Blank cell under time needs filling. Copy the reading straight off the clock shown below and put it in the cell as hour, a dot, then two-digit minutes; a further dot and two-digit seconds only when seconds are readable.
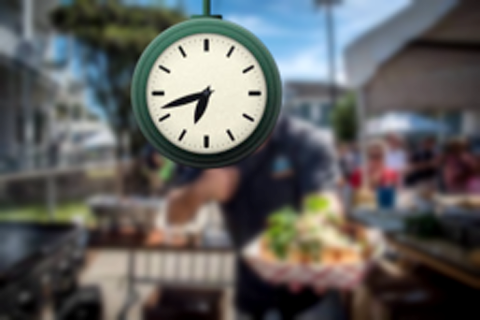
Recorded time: 6.42
